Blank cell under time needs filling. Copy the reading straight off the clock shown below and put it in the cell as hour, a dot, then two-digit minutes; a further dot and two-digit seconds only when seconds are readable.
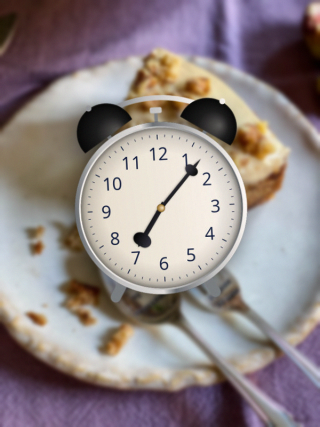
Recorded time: 7.07
